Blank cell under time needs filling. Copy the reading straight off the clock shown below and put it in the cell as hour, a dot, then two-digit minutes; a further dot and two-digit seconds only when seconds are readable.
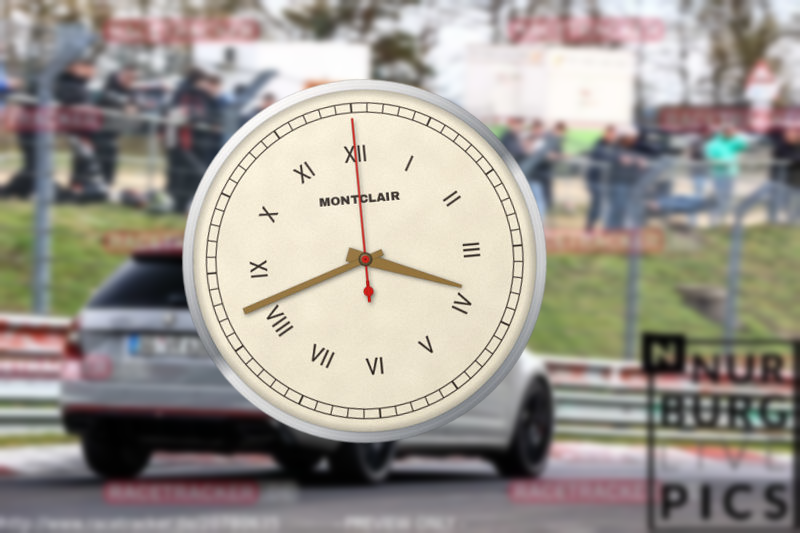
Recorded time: 3.42.00
